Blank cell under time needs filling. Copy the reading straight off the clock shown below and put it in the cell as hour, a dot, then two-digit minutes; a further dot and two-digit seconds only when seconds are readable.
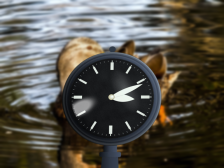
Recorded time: 3.11
